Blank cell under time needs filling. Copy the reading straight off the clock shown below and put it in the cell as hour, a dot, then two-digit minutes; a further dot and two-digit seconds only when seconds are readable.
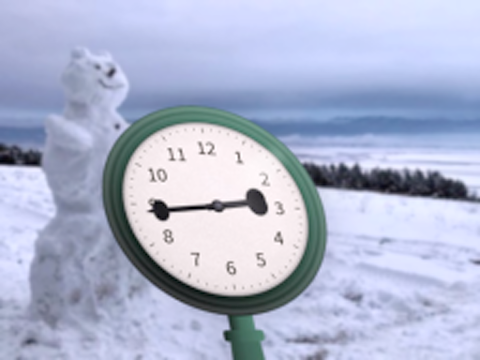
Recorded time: 2.44
